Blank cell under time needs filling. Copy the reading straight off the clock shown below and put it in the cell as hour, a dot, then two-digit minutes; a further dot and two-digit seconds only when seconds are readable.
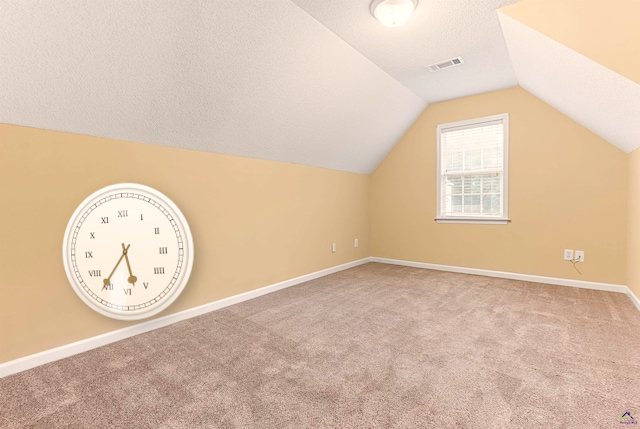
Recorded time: 5.36
